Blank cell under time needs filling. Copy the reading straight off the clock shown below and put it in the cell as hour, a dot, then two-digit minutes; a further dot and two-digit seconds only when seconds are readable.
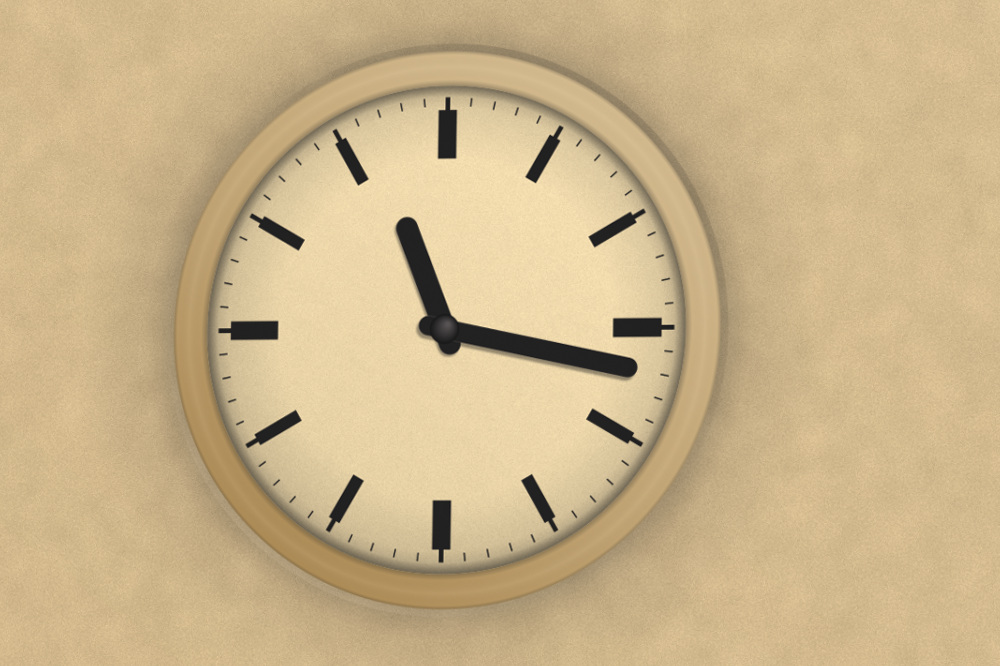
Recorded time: 11.17
